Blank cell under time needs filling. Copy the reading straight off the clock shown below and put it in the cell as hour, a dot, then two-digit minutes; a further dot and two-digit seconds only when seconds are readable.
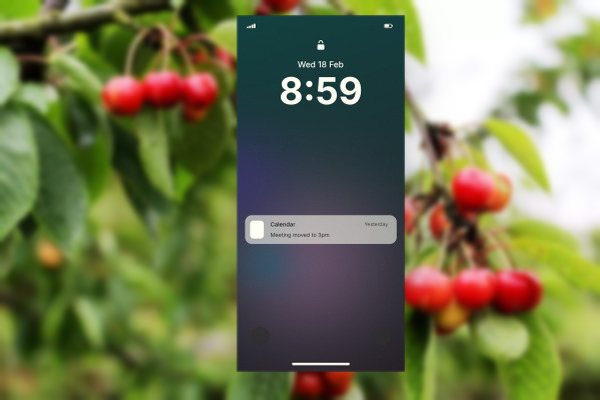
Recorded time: 8.59
